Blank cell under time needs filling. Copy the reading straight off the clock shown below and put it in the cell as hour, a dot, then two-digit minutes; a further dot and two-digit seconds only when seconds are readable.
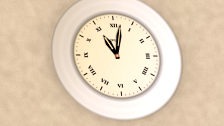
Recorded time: 11.02
